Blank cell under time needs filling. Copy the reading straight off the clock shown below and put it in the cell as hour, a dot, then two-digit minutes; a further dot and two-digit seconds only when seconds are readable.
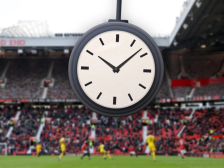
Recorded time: 10.08
